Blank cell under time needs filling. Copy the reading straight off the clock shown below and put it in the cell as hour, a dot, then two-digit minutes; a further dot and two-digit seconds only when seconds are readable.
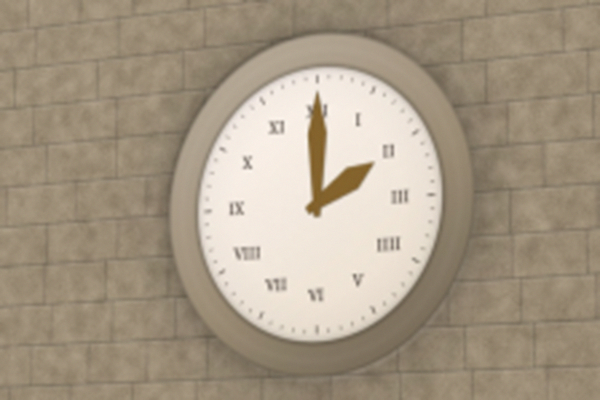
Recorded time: 2.00
